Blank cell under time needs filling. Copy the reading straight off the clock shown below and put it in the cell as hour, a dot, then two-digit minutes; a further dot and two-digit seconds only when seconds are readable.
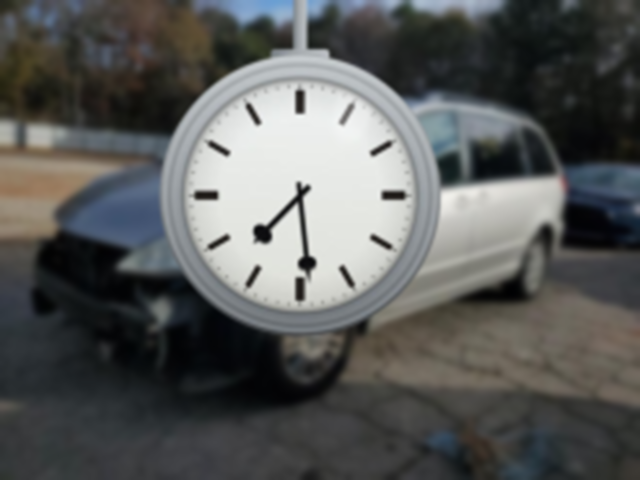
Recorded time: 7.29
